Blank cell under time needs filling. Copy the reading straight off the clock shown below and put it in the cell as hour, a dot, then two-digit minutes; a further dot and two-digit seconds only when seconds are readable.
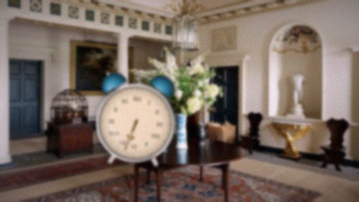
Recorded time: 6.33
